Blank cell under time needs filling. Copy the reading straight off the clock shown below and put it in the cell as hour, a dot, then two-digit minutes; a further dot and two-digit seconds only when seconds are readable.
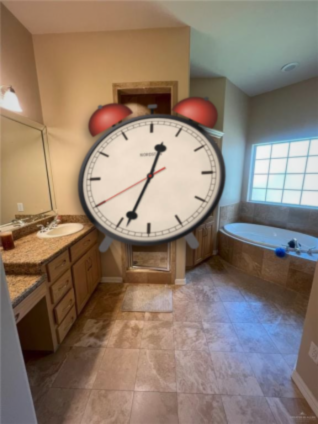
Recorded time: 12.33.40
